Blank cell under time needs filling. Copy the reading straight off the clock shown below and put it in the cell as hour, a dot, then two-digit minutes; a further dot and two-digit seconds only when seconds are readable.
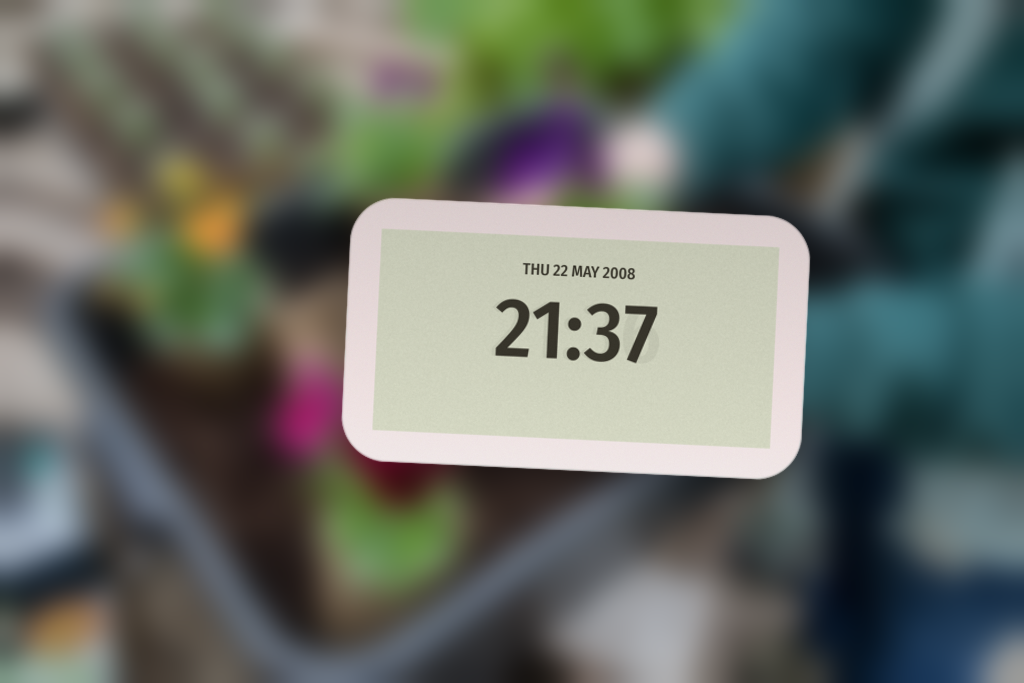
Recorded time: 21.37
